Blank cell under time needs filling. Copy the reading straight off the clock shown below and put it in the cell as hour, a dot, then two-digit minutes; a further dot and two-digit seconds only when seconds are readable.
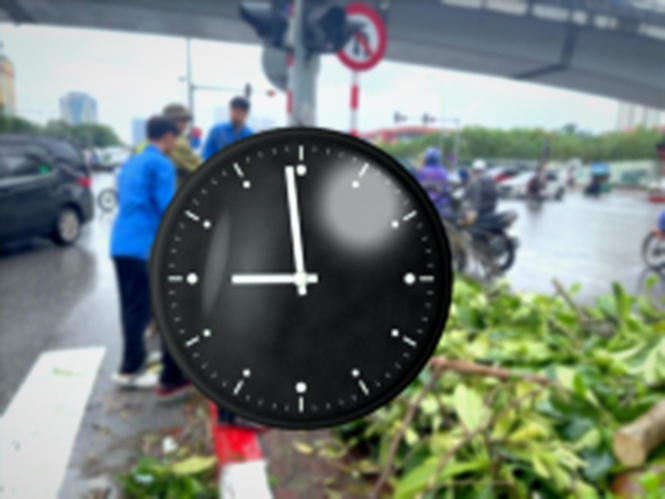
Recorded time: 8.59
